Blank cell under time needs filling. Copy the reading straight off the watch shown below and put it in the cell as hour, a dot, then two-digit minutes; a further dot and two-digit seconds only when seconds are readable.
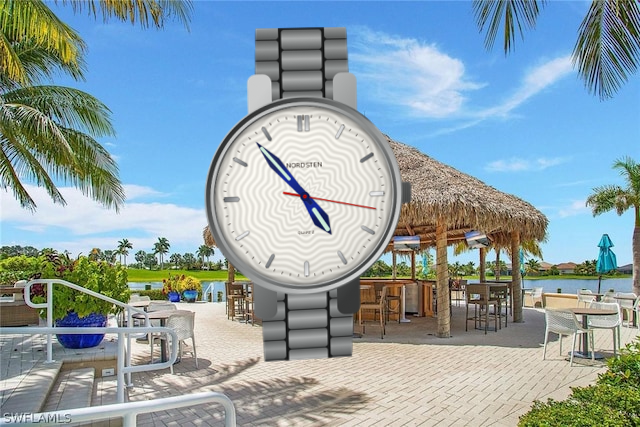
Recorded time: 4.53.17
